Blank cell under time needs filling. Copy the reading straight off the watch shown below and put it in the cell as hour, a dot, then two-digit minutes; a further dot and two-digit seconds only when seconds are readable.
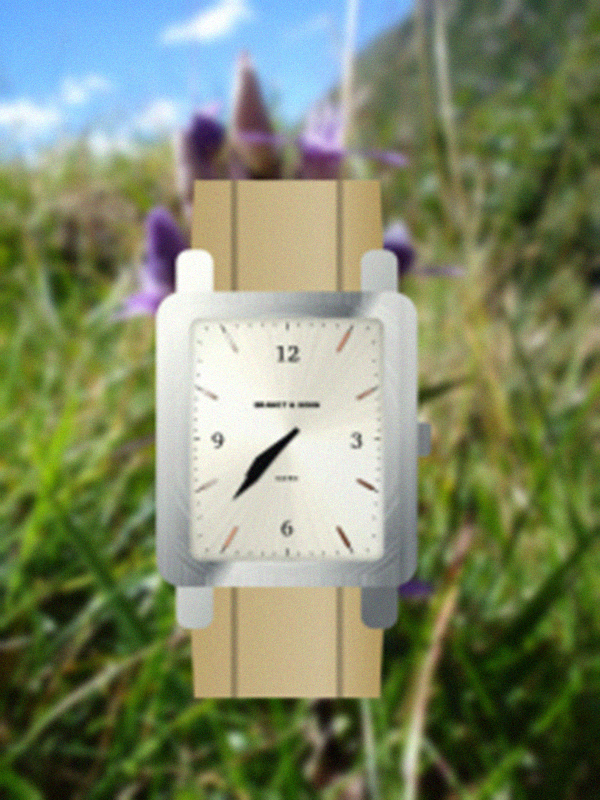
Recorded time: 7.37
